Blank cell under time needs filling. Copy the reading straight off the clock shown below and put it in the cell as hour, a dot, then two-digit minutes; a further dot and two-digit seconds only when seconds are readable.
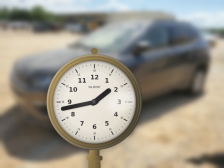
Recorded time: 1.43
